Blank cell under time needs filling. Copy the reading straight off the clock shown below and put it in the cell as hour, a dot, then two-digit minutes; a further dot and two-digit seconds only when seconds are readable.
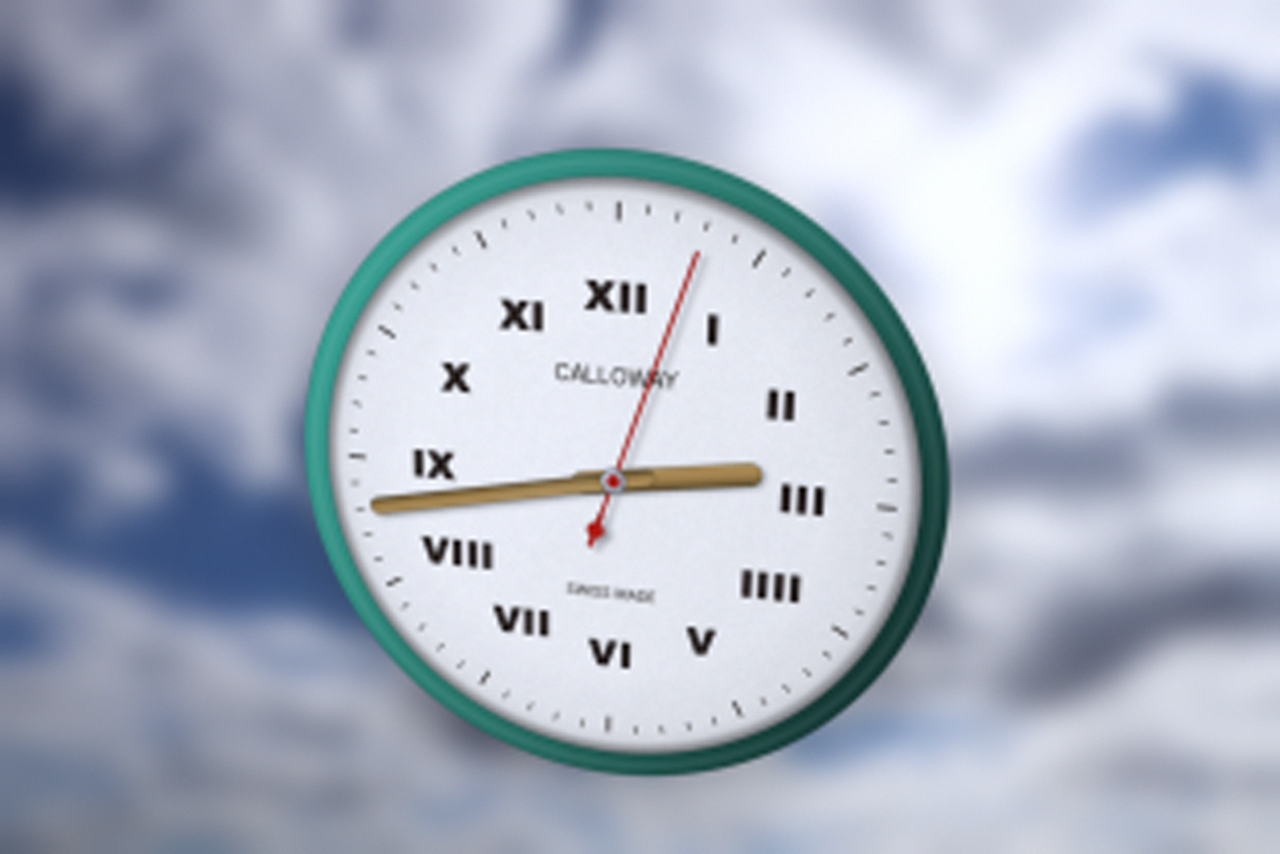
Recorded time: 2.43.03
